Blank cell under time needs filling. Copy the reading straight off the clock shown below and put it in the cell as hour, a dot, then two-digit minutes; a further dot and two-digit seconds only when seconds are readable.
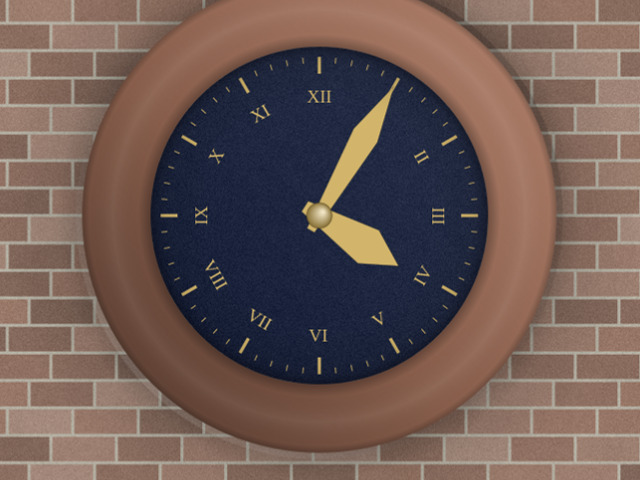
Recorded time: 4.05
